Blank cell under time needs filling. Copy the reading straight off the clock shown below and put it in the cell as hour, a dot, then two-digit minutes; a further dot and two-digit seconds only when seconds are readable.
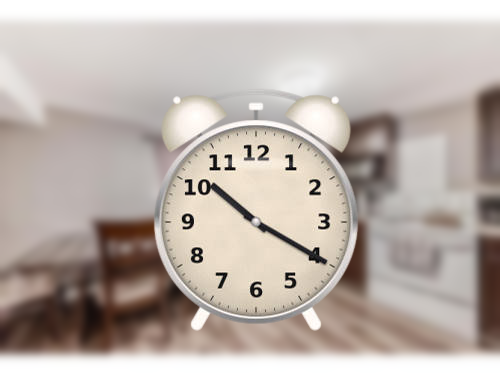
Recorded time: 10.20
